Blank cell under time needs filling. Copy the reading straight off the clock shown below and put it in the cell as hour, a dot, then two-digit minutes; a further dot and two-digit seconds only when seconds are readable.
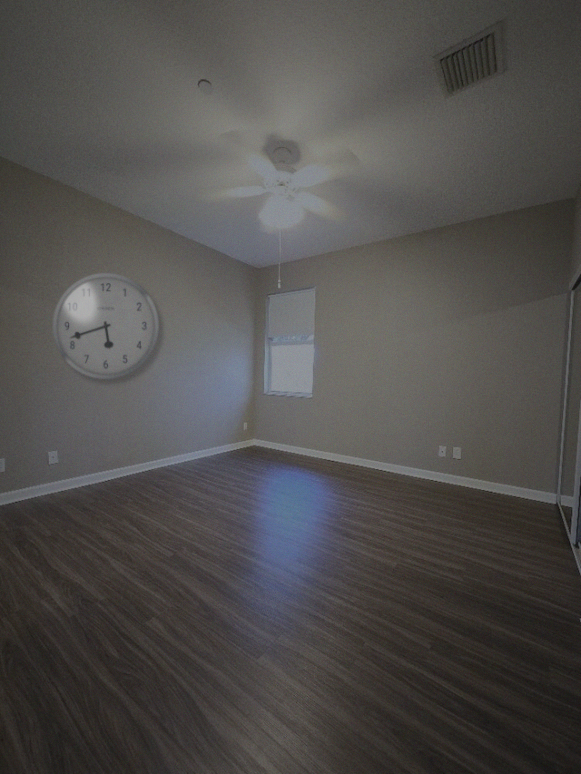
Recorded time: 5.42
